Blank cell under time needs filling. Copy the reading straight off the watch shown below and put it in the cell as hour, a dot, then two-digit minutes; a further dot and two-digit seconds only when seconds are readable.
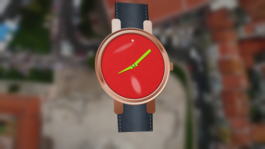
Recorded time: 8.08
